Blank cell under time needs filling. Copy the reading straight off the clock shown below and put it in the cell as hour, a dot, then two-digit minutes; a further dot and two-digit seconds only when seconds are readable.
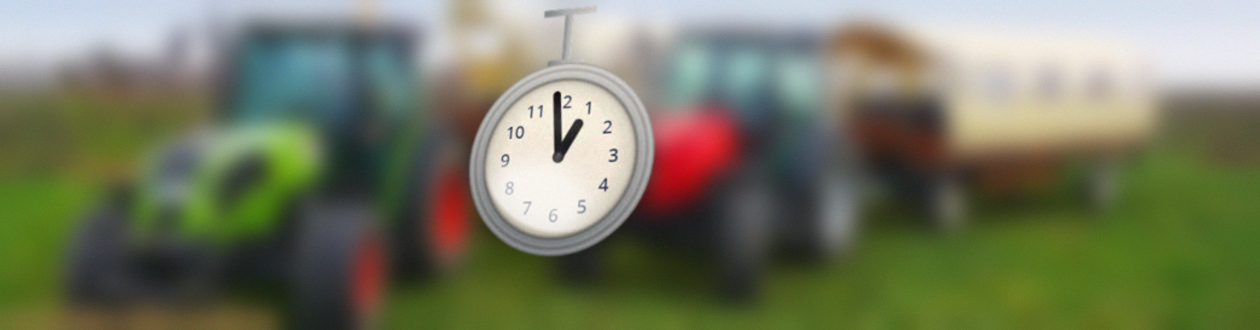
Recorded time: 12.59
